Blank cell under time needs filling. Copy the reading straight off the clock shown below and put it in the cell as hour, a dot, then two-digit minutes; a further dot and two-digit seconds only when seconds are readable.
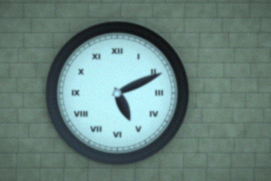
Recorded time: 5.11
